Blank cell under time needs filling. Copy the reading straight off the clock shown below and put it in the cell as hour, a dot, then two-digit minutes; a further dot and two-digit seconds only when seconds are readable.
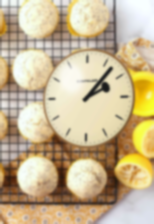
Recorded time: 2.07
